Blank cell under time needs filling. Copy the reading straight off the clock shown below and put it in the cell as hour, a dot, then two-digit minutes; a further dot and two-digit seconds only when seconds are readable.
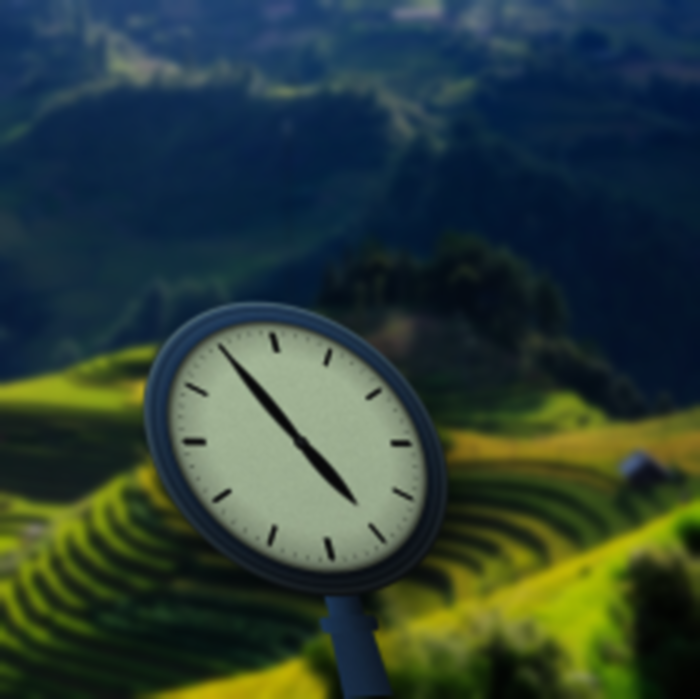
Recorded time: 4.55
